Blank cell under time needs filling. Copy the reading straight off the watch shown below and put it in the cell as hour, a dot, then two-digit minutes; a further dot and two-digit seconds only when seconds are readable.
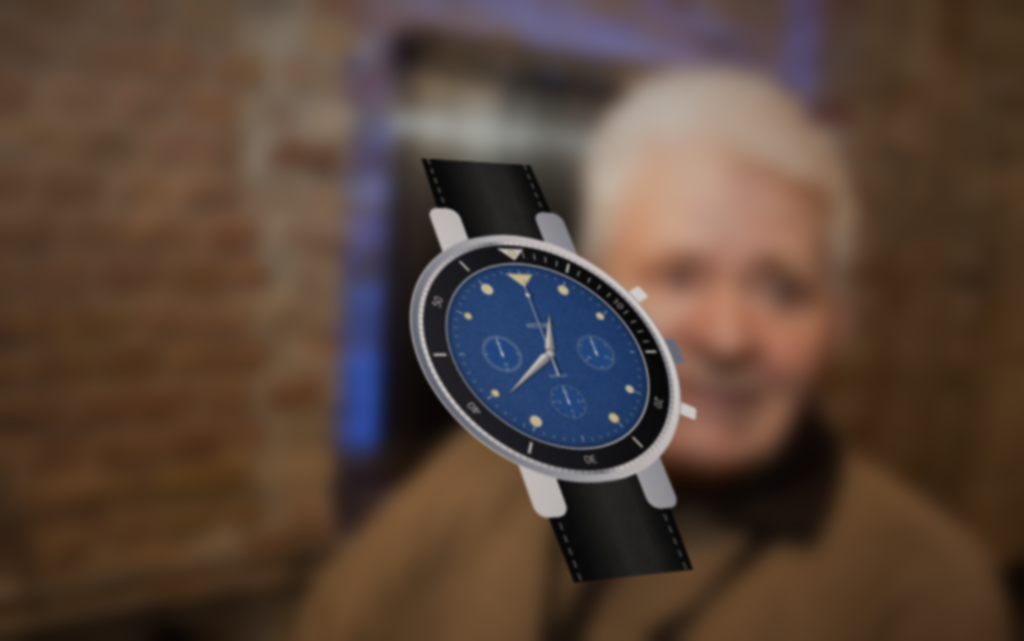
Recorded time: 12.39
